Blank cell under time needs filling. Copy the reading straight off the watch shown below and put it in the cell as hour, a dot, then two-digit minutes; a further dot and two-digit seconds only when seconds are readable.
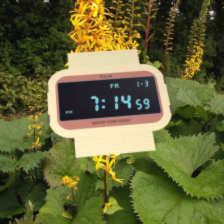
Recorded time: 7.14.59
